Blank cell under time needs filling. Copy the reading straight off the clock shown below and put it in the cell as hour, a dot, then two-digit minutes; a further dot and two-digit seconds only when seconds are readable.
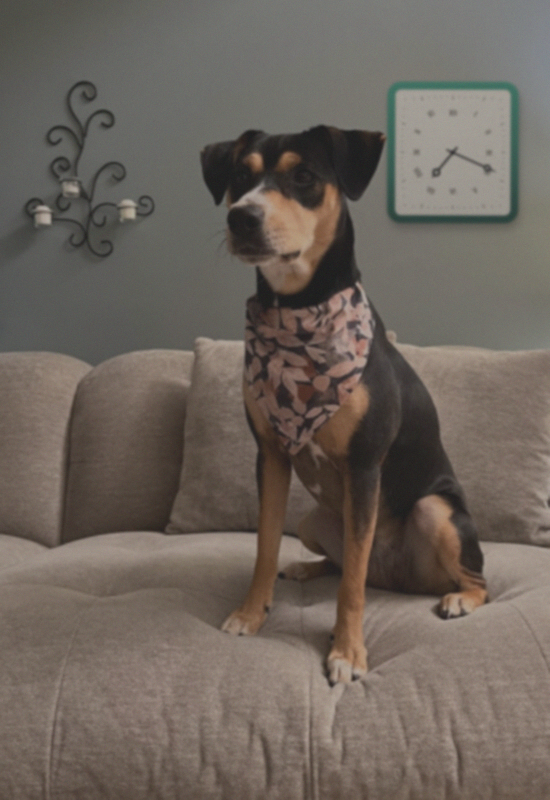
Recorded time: 7.19
